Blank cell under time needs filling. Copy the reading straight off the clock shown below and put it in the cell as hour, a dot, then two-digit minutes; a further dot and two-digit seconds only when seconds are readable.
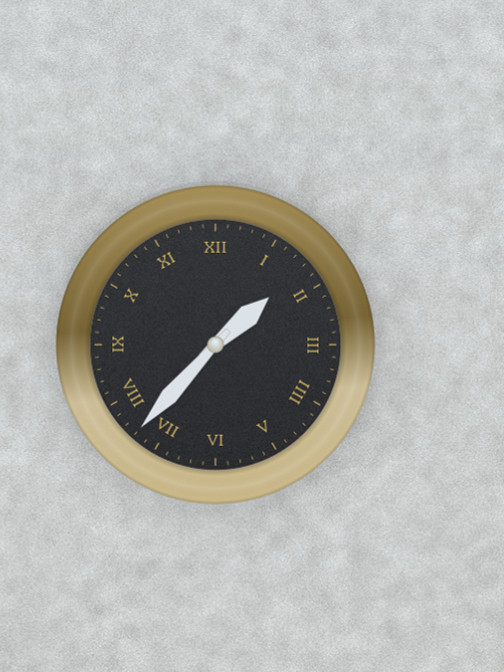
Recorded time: 1.37
